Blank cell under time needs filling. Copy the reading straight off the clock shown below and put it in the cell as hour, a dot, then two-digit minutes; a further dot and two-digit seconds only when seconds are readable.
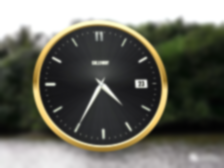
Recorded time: 4.35
